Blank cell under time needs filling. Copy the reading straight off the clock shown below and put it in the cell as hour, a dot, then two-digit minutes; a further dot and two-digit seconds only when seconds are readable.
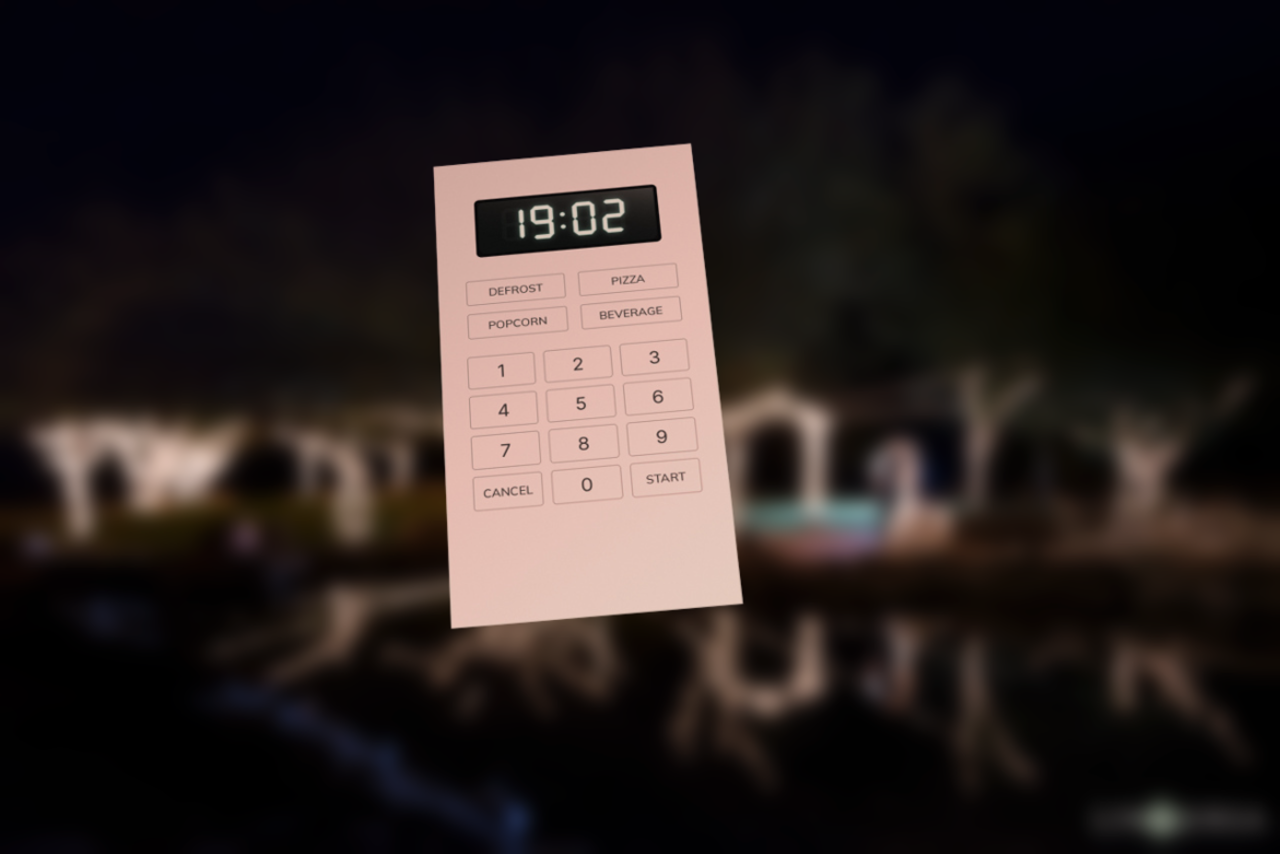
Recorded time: 19.02
